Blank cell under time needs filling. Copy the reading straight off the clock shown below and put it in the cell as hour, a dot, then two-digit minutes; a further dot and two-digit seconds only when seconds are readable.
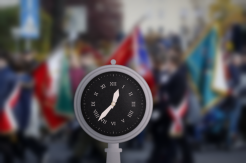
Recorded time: 12.37
